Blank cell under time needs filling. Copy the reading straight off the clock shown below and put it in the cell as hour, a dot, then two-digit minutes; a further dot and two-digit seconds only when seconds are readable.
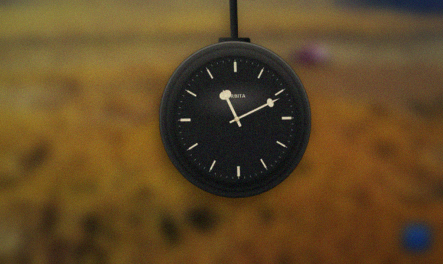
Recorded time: 11.11
